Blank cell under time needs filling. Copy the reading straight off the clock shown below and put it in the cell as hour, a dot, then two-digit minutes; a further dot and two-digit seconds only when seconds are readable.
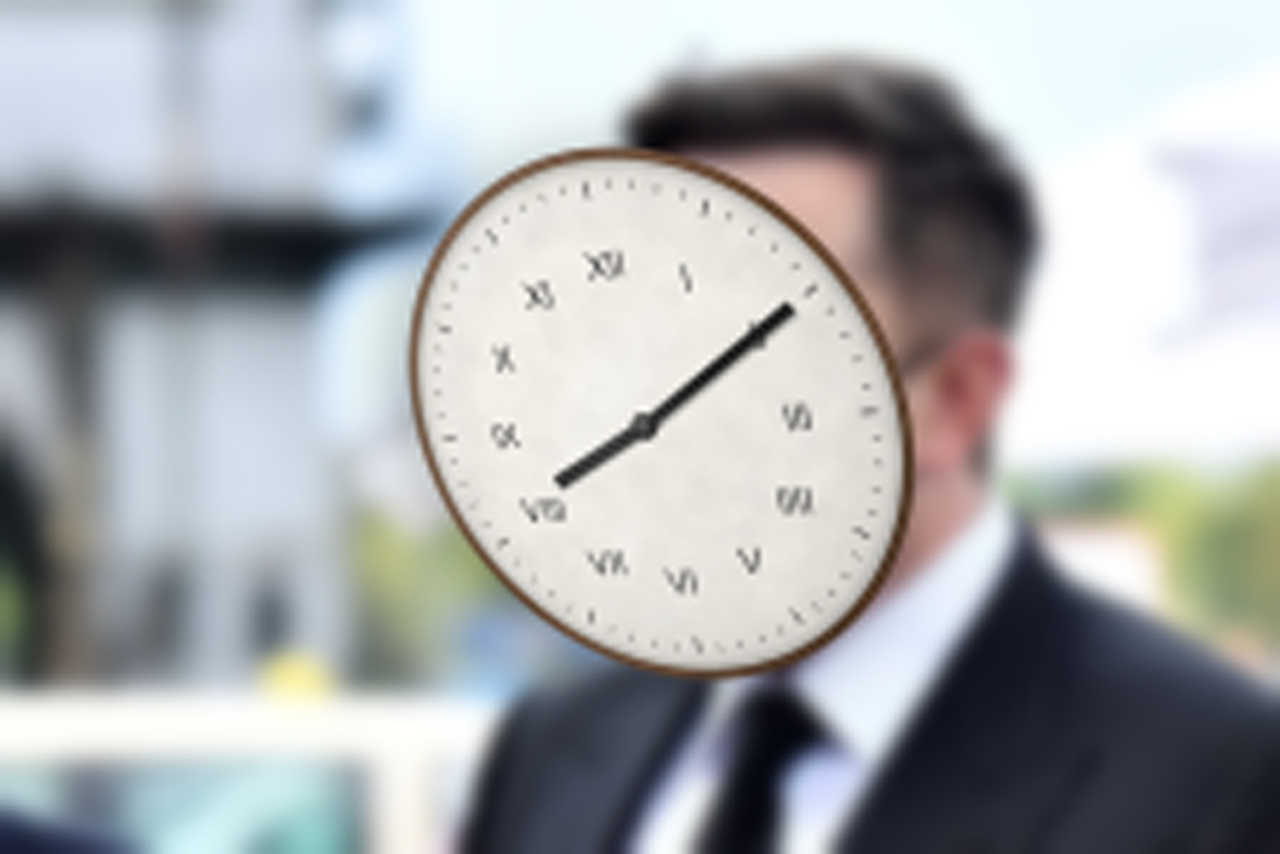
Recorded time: 8.10
